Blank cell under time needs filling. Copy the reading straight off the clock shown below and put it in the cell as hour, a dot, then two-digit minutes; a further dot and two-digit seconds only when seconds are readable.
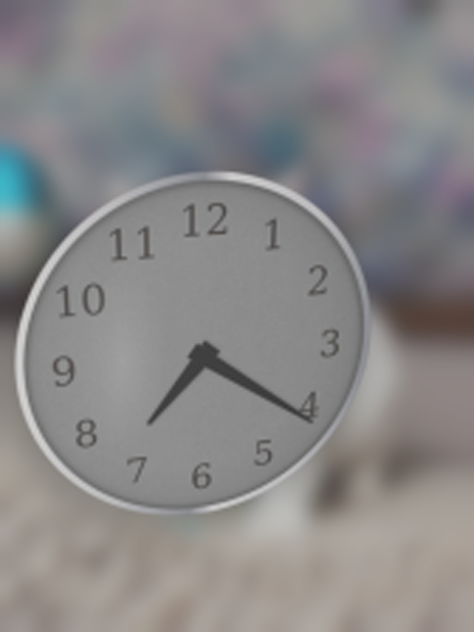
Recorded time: 7.21
